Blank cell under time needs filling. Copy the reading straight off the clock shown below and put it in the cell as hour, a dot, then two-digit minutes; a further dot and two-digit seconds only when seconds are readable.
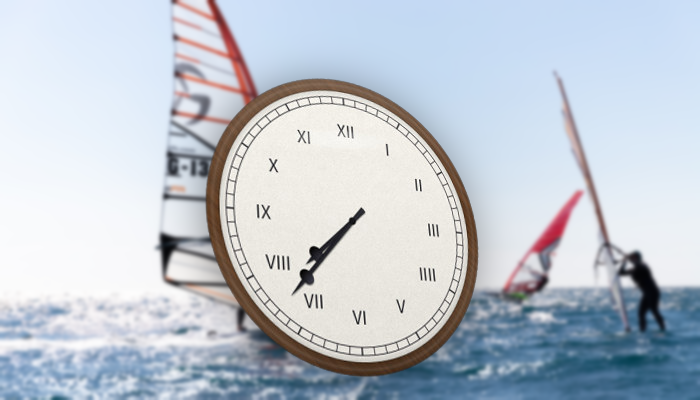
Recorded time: 7.37
